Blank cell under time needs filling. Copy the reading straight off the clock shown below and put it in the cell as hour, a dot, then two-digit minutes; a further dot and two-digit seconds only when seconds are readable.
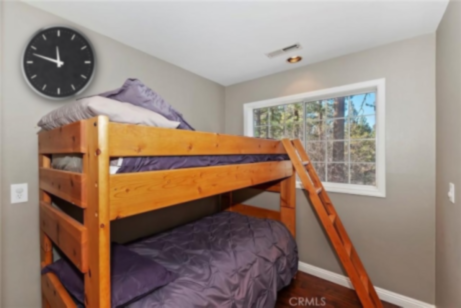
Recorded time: 11.48
